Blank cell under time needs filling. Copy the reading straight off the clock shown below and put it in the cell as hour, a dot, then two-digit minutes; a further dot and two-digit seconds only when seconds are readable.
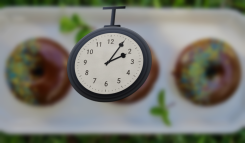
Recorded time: 2.05
